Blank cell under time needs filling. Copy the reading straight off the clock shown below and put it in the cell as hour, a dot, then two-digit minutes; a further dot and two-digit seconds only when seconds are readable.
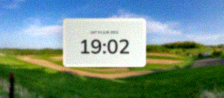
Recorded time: 19.02
